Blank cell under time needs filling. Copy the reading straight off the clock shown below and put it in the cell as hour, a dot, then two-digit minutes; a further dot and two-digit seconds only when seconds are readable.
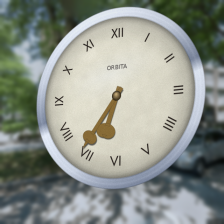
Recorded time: 6.36
